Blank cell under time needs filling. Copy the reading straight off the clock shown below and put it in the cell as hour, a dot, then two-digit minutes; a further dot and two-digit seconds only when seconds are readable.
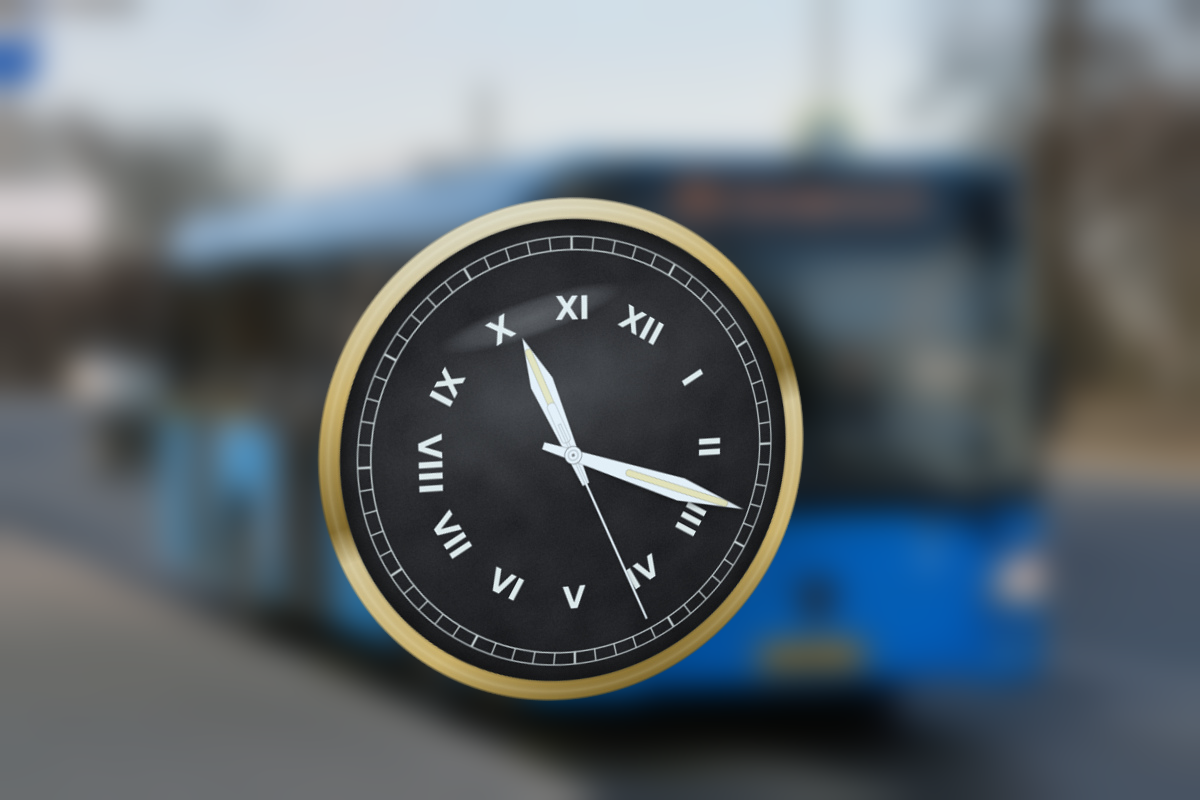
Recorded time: 10.13.21
